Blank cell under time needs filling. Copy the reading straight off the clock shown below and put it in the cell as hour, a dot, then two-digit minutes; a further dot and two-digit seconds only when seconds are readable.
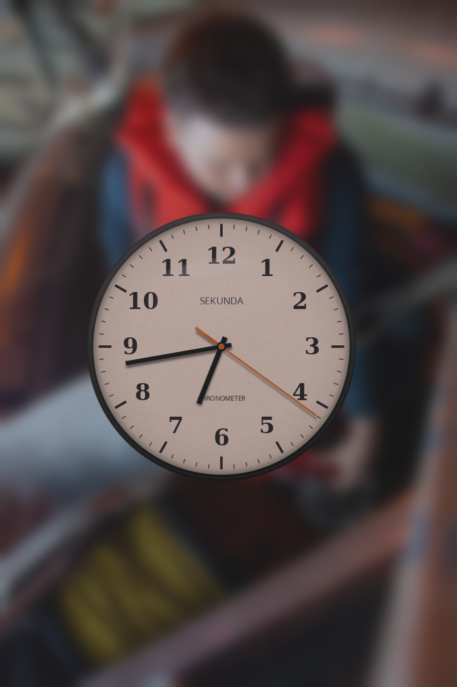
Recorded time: 6.43.21
